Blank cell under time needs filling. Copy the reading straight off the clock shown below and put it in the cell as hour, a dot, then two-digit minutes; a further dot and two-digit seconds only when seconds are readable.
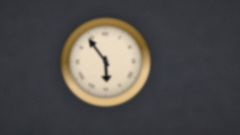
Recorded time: 5.54
